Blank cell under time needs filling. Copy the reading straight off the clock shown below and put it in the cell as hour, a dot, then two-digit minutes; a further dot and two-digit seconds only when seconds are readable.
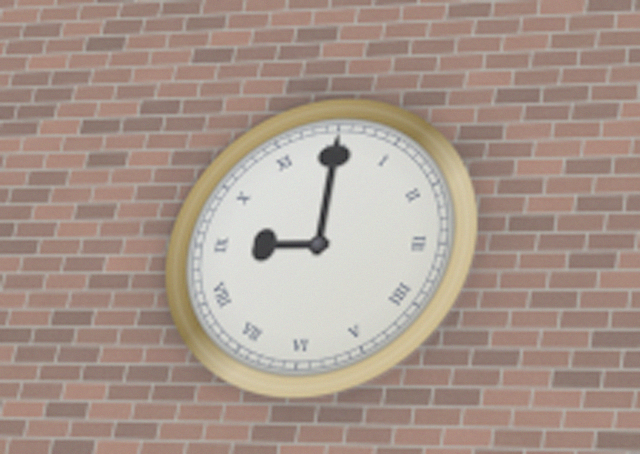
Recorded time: 9.00
